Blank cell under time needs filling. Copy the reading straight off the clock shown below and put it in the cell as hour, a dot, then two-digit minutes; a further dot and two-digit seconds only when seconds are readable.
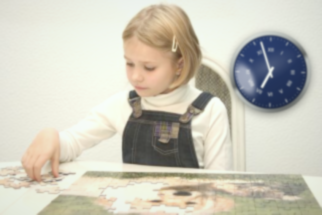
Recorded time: 6.57
